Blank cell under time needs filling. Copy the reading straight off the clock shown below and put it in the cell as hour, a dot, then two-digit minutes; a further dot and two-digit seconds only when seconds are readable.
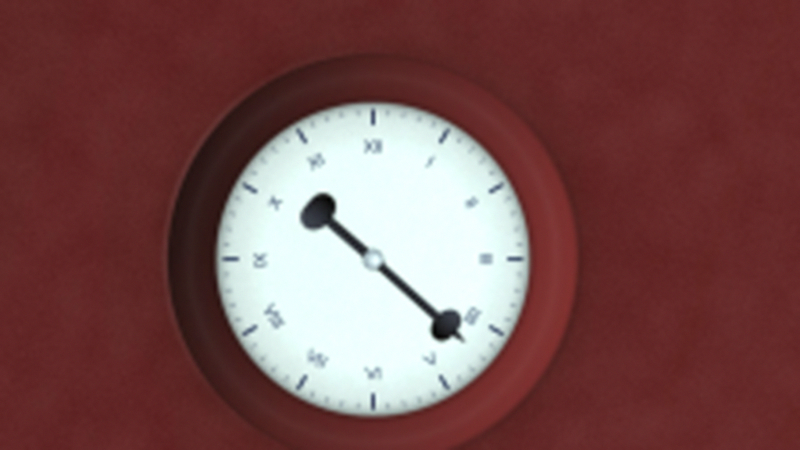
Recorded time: 10.22
